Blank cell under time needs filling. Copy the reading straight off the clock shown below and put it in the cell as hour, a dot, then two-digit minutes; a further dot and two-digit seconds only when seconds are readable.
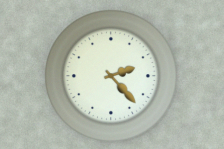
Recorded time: 2.23
